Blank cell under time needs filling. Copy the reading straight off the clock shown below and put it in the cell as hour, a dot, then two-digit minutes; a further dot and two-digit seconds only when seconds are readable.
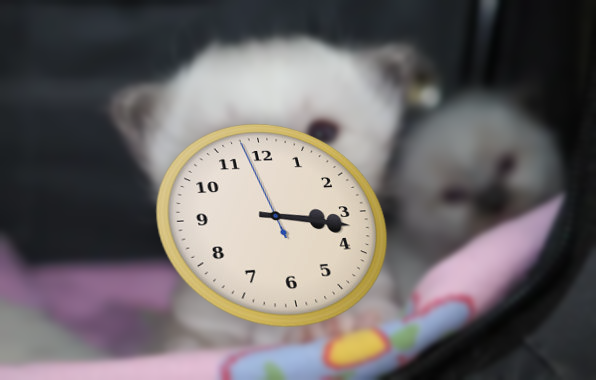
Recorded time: 3.16.58
